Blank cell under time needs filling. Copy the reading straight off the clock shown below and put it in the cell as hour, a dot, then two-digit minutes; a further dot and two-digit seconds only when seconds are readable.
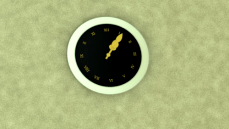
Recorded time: 1.06
